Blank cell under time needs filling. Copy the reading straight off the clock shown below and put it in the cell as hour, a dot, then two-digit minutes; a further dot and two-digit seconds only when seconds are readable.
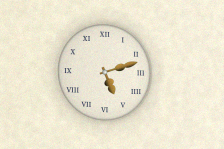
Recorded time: 5.12
